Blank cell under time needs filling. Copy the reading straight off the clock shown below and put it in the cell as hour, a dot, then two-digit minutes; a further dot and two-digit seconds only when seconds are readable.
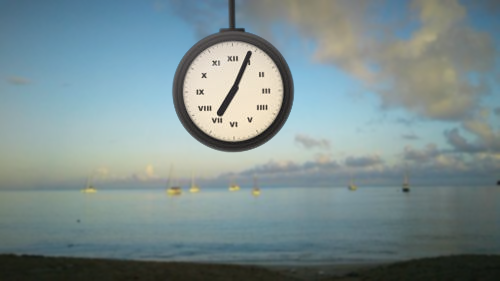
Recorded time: 7.04
